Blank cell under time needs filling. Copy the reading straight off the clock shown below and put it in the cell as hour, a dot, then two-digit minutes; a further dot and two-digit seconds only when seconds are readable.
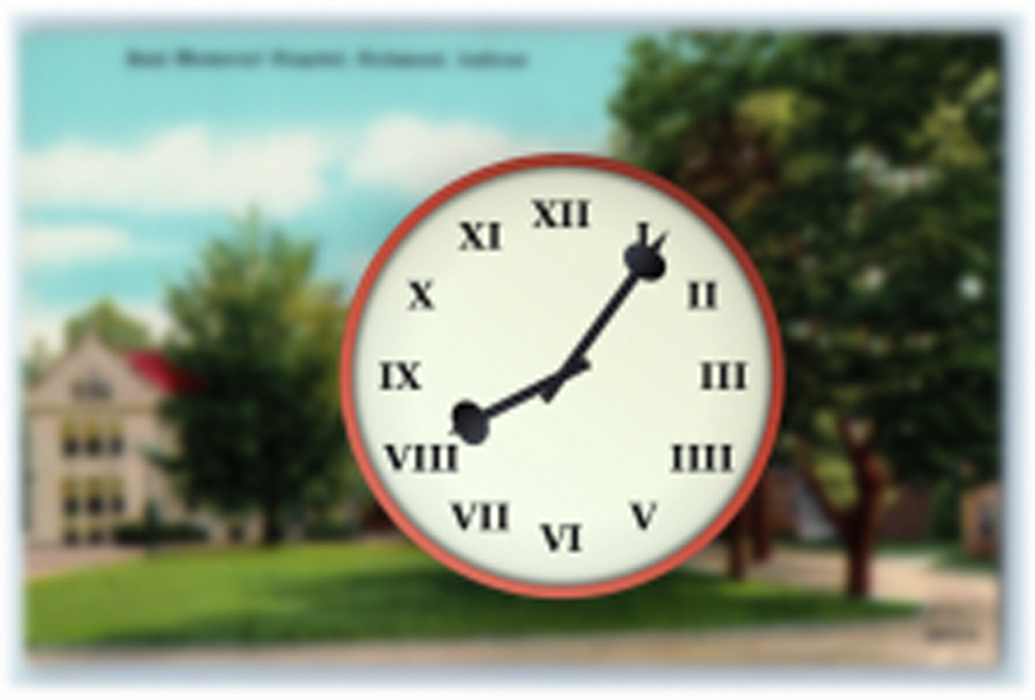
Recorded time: 8.06
